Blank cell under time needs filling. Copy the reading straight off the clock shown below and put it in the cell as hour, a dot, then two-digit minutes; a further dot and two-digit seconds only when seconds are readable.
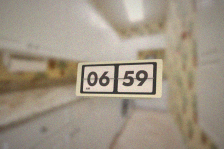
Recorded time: 6.59
